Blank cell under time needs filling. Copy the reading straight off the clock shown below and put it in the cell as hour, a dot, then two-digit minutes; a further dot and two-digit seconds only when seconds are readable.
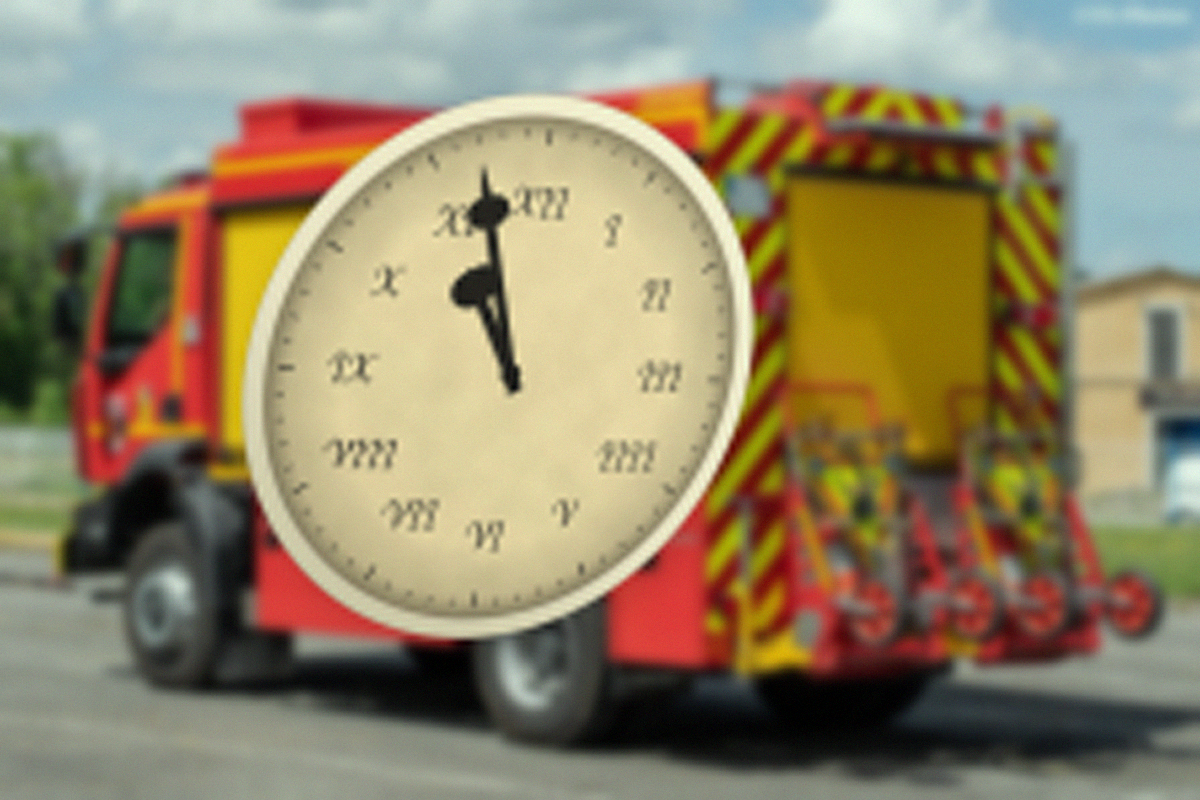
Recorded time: 10.57
